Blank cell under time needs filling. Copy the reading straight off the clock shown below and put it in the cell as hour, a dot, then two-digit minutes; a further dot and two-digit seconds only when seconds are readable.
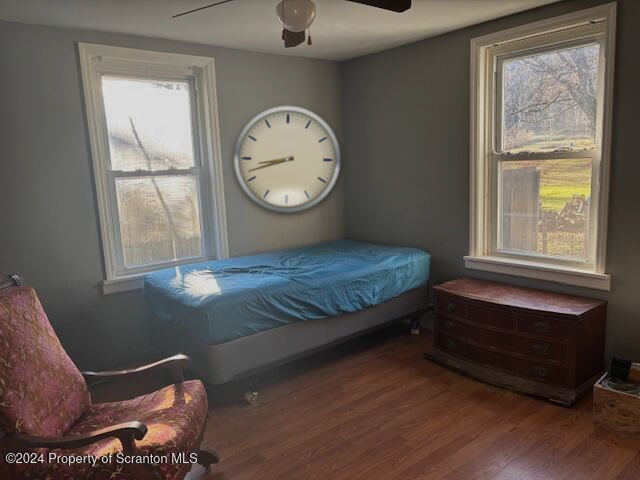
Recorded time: 8.42
